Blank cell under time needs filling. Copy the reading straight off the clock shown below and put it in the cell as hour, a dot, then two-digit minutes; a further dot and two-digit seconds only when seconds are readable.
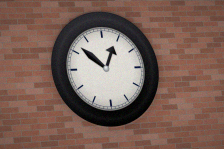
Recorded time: 12.52
